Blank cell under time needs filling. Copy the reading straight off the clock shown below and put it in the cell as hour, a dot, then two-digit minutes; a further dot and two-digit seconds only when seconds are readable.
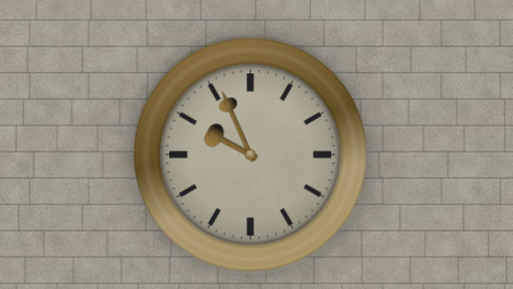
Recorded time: 9.56
